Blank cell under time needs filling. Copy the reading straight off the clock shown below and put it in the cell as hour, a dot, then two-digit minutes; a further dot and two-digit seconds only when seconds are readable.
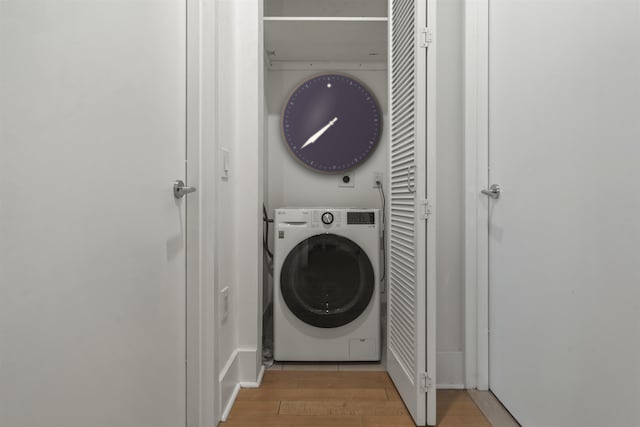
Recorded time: 7.39
